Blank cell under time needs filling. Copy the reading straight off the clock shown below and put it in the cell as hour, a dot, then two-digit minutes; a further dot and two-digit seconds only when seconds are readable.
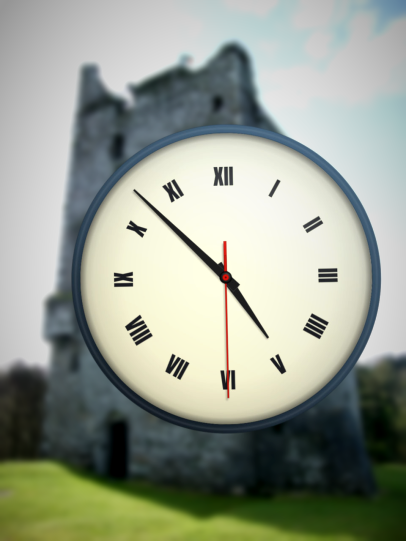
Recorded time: 4.52.30
